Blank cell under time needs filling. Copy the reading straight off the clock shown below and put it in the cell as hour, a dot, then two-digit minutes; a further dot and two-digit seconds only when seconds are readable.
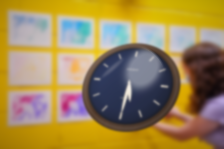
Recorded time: 5.30
